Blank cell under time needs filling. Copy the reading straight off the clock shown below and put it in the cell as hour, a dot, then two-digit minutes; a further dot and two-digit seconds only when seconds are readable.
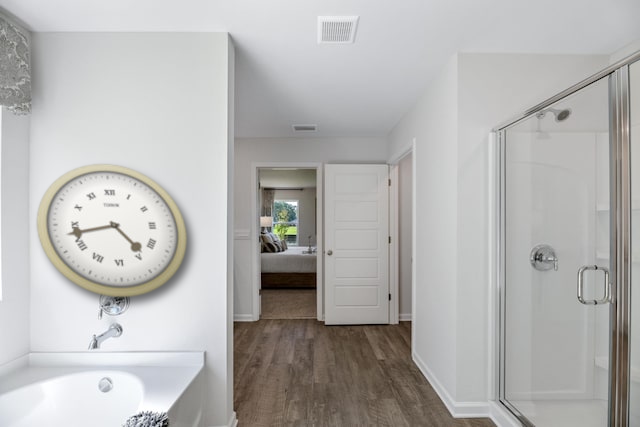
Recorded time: 4.43
